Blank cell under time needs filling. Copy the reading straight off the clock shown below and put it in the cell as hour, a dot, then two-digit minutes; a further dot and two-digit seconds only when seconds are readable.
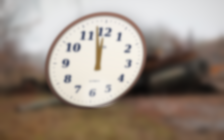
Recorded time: 11.58
